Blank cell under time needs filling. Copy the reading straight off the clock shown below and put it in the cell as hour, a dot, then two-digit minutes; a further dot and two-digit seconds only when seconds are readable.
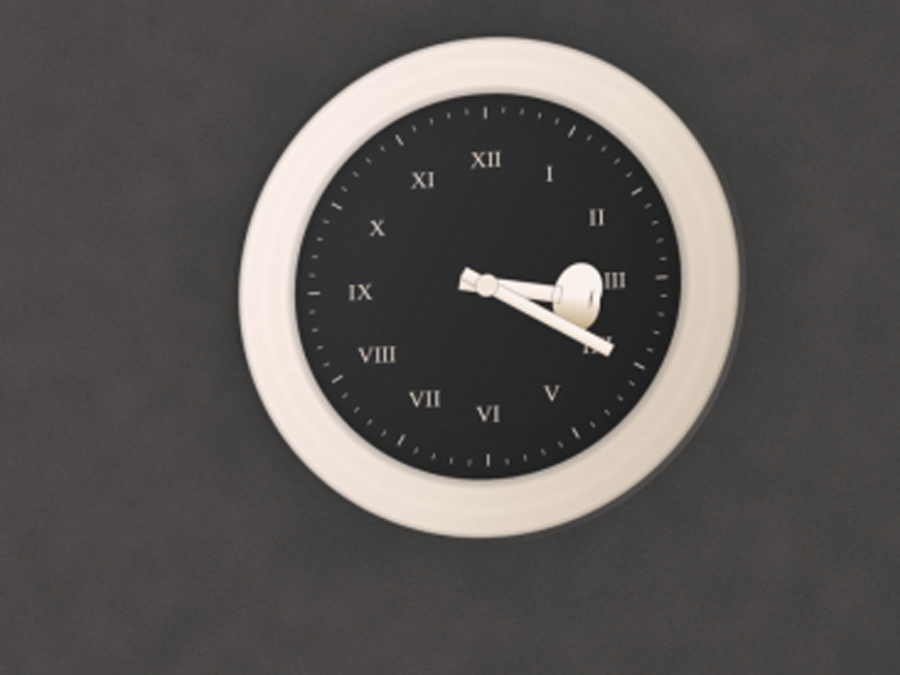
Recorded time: 3.20
